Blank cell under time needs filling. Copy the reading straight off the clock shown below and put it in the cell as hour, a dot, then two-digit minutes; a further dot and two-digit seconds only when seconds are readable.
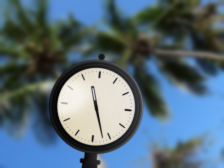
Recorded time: 11.27
